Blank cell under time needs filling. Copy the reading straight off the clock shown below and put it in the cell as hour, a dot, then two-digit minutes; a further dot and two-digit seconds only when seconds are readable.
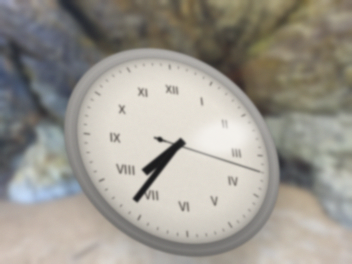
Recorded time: 7.36.17
